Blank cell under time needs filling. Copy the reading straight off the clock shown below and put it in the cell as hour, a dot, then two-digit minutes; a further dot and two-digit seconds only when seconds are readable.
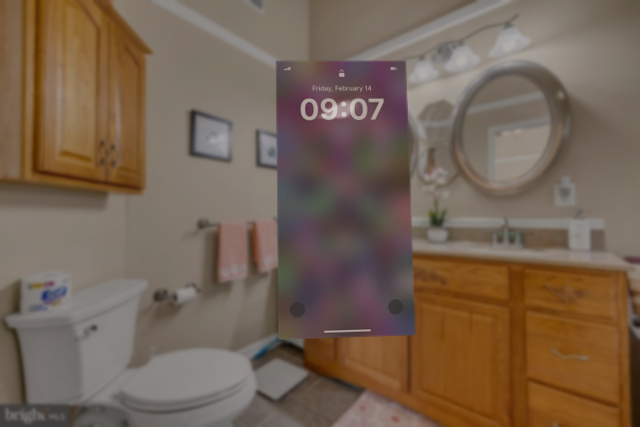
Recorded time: 9.07
